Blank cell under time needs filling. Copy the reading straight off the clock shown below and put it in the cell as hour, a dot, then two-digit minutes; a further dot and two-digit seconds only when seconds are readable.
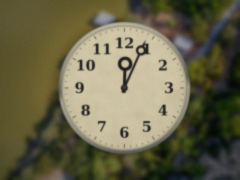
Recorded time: 12.04
